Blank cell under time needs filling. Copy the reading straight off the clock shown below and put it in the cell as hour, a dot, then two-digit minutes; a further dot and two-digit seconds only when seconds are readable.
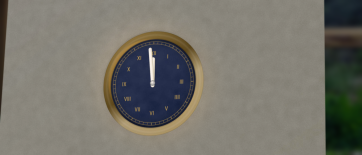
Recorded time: 11.59
